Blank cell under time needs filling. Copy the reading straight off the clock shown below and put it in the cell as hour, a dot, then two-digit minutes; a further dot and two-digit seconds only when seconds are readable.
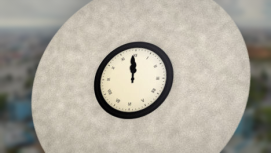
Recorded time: 11.59
